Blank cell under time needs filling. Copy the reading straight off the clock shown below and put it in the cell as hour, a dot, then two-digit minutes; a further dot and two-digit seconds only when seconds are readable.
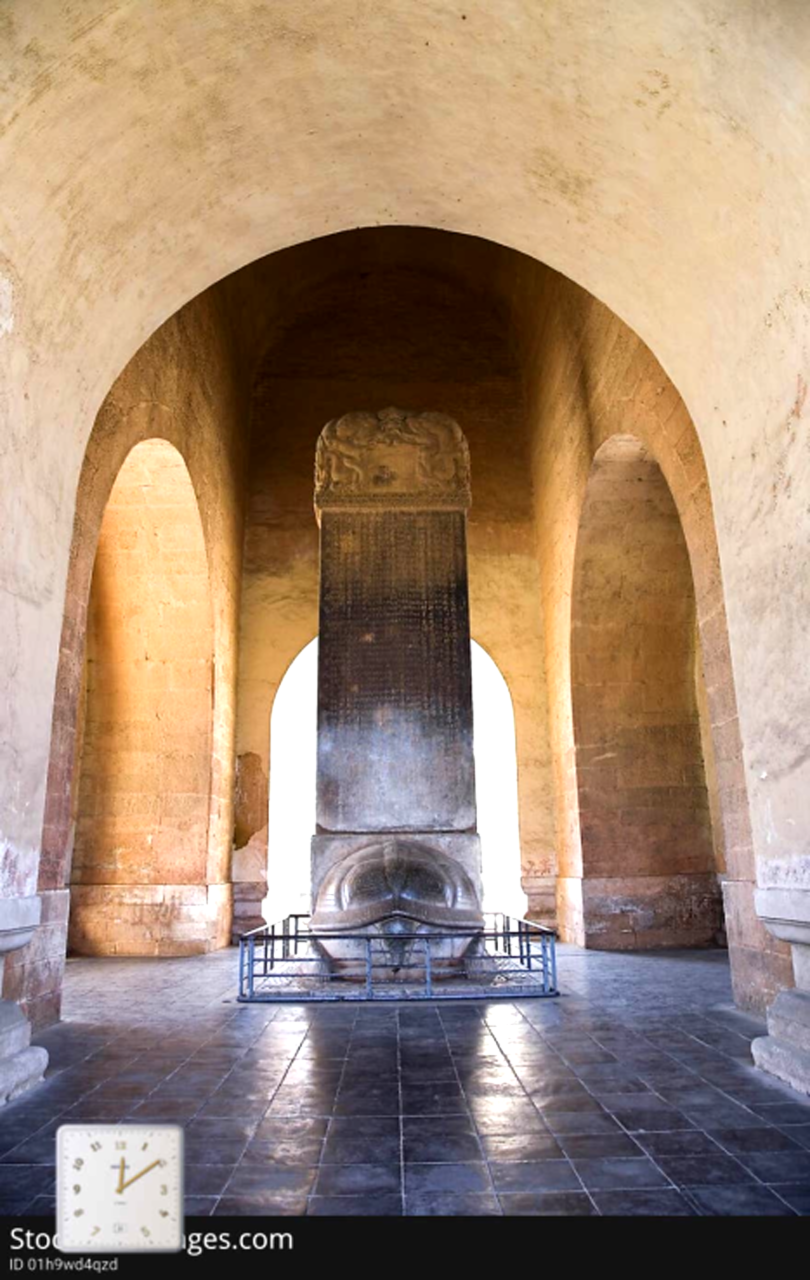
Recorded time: 12.09
